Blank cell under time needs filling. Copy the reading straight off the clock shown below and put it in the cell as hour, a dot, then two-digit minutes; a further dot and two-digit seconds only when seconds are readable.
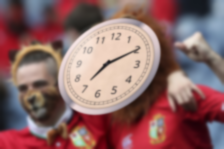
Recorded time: 7.10
